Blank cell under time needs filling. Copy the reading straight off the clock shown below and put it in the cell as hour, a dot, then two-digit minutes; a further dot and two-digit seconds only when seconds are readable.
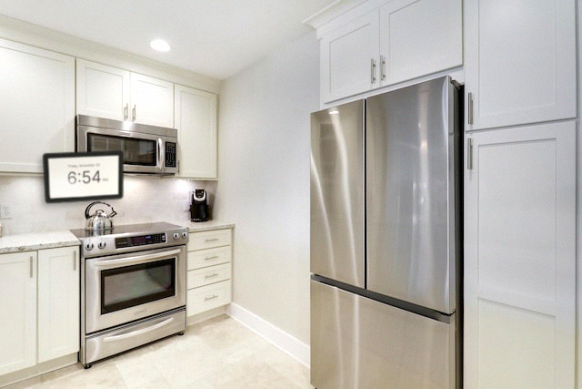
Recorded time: 6.54
